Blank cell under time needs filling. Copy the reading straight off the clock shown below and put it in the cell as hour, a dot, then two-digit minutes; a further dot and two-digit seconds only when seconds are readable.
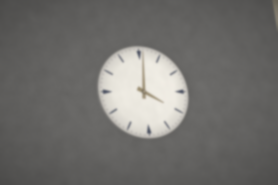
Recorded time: 4.01
